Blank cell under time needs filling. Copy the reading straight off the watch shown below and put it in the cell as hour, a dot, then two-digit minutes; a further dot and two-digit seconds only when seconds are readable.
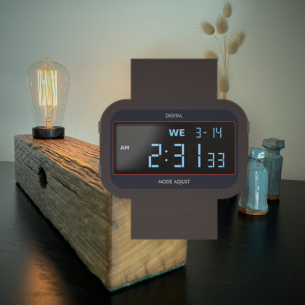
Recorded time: 2.31.33
